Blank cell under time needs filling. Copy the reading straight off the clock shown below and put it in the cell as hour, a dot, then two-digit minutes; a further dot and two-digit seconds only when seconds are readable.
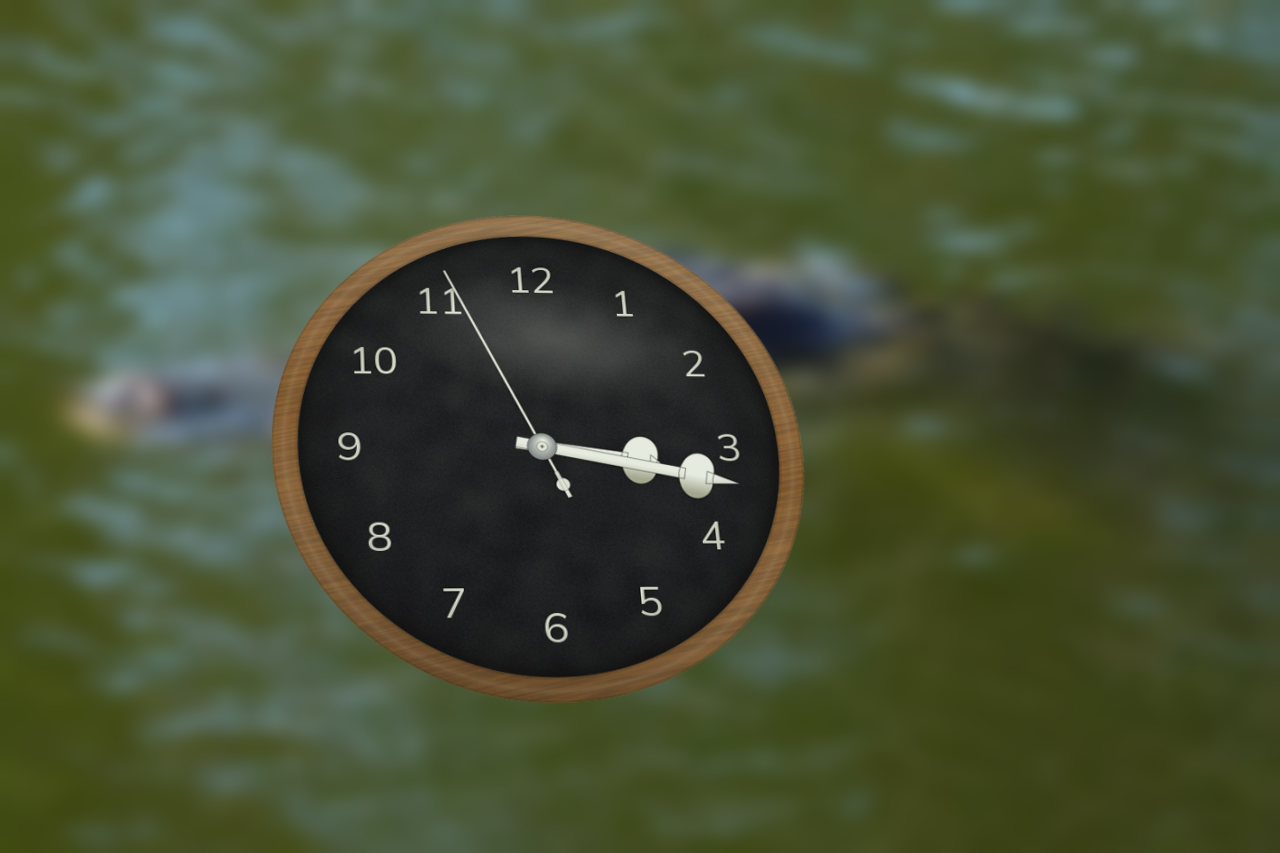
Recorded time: 3.16.56
